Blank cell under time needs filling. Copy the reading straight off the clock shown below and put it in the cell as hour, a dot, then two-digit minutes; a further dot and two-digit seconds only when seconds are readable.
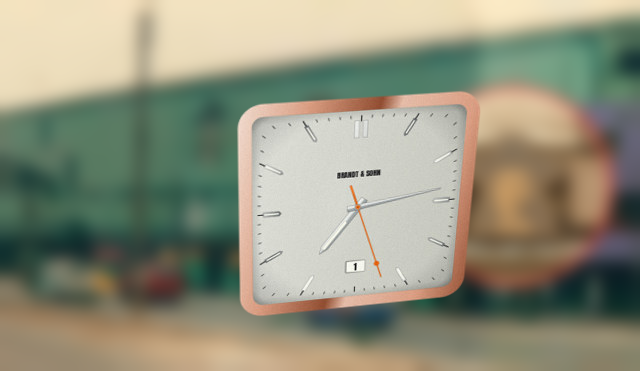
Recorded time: 7.13.27
